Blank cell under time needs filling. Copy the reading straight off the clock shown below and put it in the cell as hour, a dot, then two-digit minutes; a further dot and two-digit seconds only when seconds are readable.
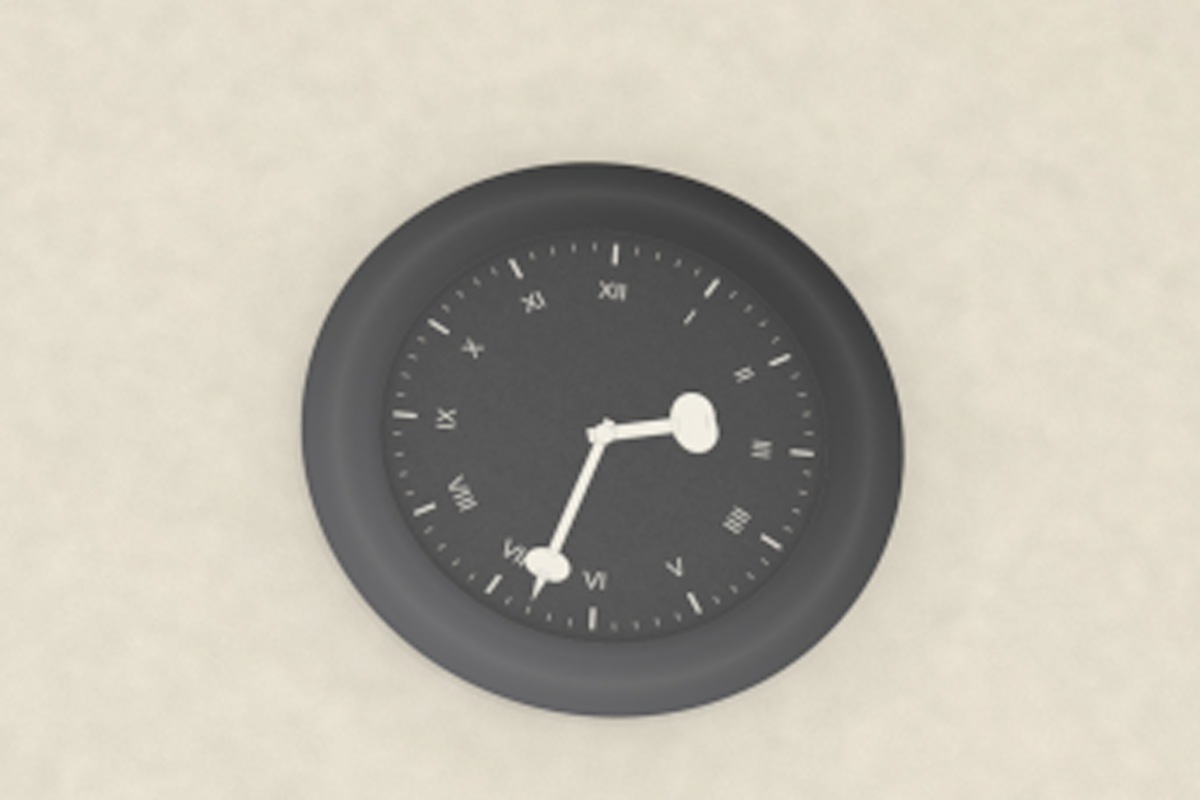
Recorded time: 2.33
